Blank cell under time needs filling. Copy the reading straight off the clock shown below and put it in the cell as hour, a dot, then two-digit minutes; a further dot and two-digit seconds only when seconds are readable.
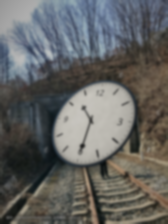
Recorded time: 10.30
